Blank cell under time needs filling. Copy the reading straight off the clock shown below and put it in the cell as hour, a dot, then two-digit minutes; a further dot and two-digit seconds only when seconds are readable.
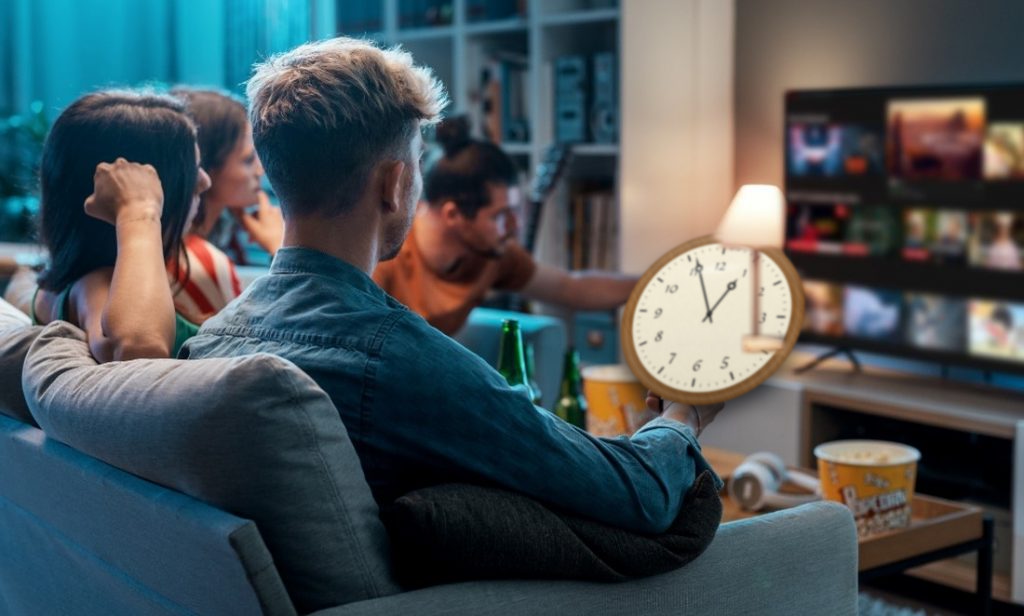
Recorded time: 12.56
